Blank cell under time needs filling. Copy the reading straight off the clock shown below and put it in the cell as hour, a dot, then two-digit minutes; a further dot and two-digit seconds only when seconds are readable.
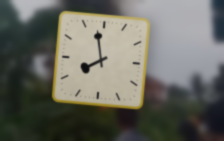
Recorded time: 7.58
